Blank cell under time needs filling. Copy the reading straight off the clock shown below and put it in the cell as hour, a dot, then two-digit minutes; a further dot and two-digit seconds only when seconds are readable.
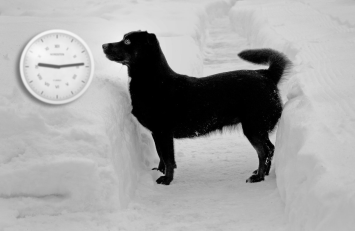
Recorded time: 9.14
